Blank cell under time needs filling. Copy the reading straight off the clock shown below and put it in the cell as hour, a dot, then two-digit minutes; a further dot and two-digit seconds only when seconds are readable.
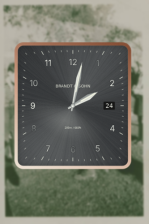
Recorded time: 2.02
